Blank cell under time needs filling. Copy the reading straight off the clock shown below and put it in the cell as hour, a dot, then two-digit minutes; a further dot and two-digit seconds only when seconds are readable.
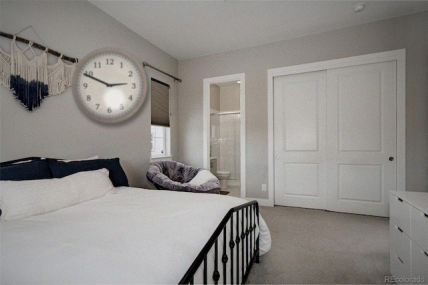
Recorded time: 2.49
